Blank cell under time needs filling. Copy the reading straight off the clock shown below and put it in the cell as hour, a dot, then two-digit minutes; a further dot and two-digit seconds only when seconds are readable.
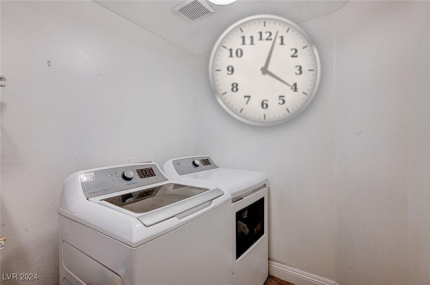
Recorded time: 4.03
